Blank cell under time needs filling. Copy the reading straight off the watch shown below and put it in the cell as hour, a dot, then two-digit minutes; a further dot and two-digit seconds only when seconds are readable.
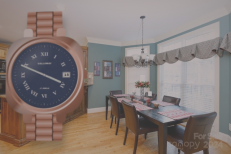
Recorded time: 3.49
